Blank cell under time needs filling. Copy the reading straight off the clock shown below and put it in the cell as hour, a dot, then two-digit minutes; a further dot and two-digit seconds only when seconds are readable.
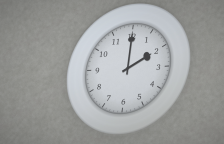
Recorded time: 2.00
